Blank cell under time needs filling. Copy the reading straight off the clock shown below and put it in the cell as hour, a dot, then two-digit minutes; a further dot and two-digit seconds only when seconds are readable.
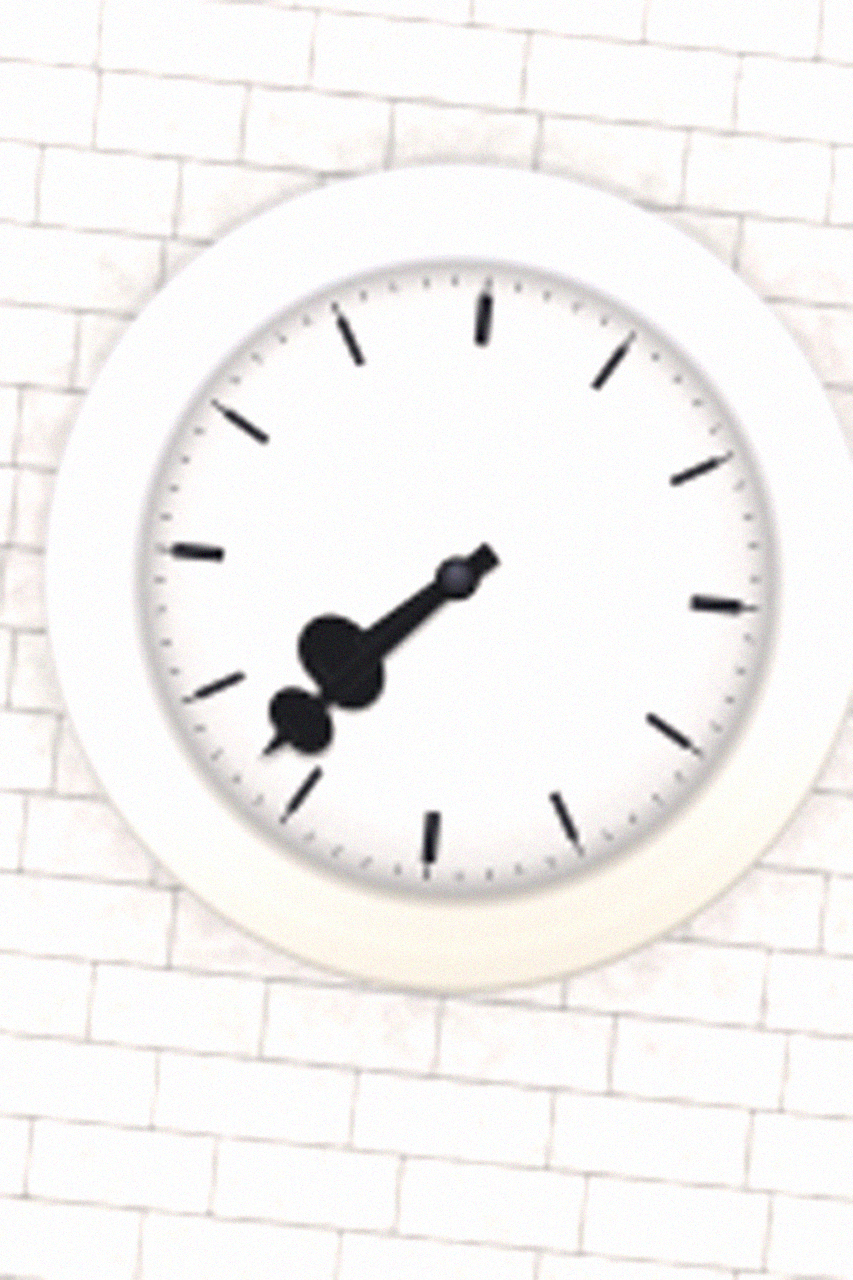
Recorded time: 7.37
